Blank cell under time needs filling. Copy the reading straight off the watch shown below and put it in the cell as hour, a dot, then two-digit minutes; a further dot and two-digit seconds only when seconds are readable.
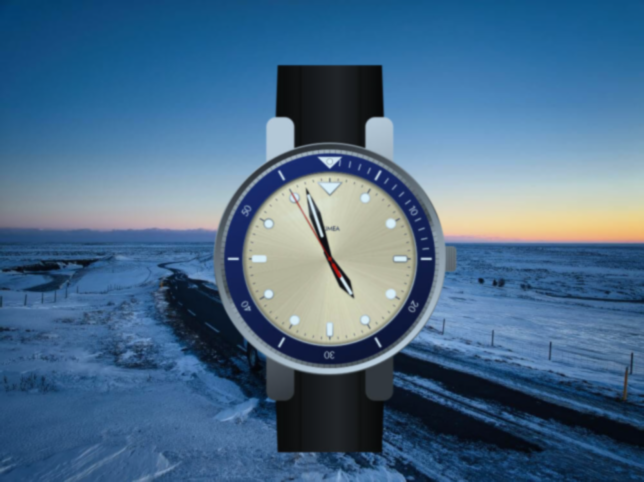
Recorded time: 4.56.55
